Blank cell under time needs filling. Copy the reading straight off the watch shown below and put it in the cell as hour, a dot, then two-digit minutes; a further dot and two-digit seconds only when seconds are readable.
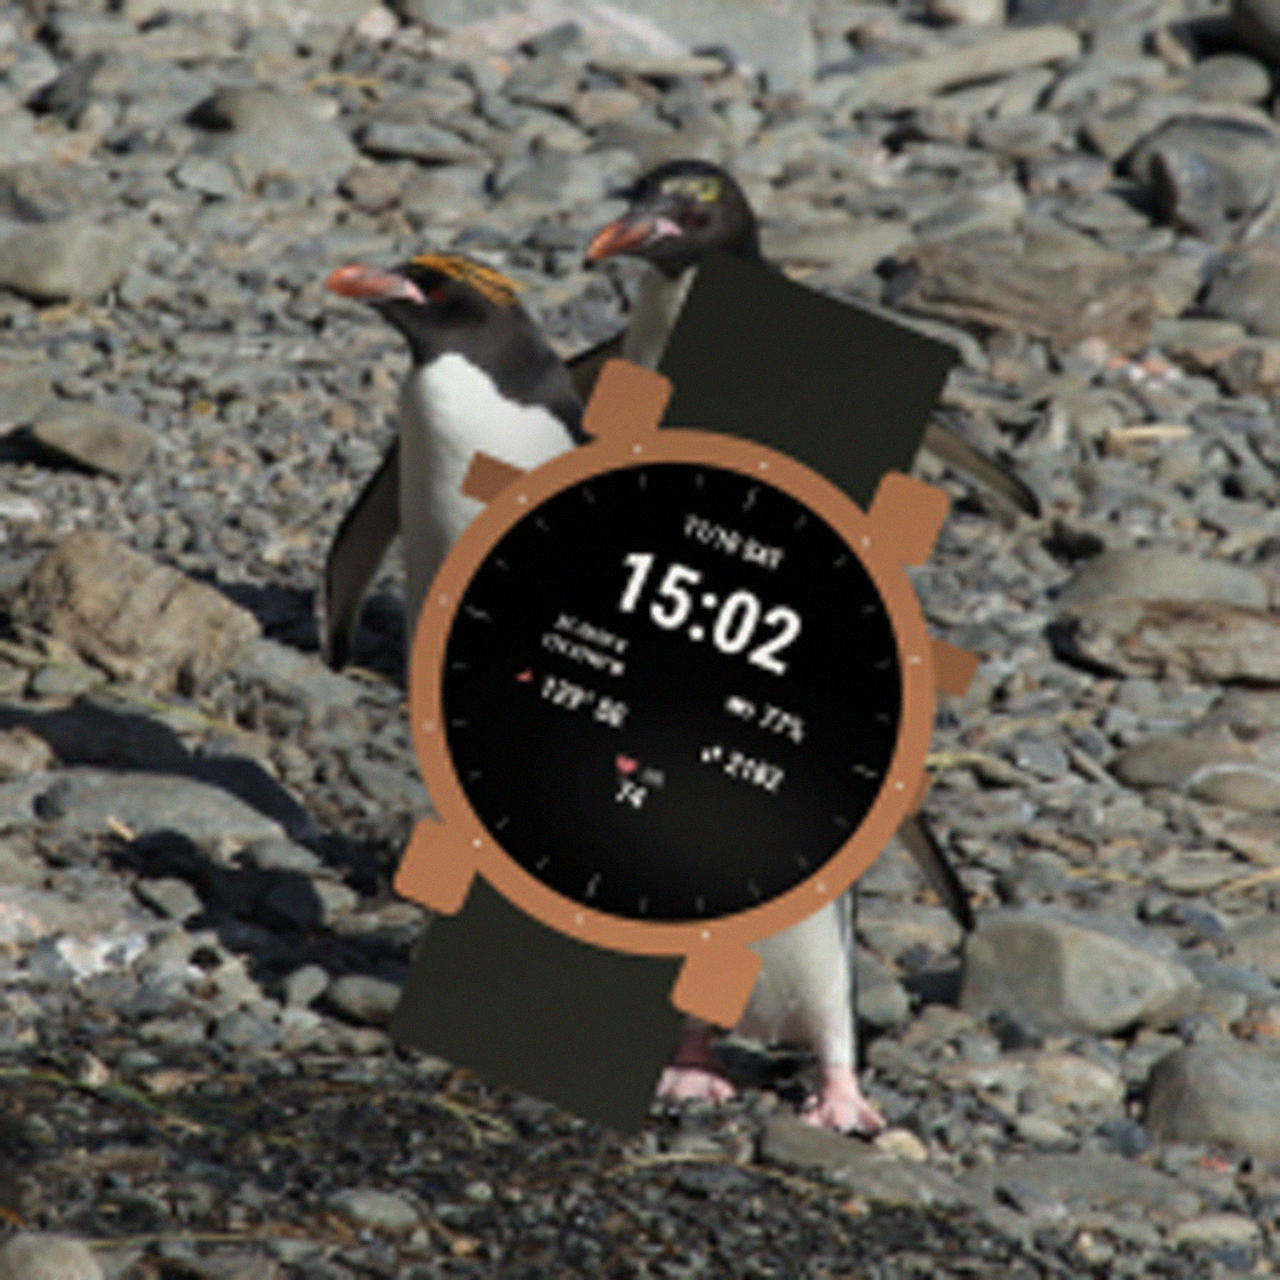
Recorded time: 15.02
